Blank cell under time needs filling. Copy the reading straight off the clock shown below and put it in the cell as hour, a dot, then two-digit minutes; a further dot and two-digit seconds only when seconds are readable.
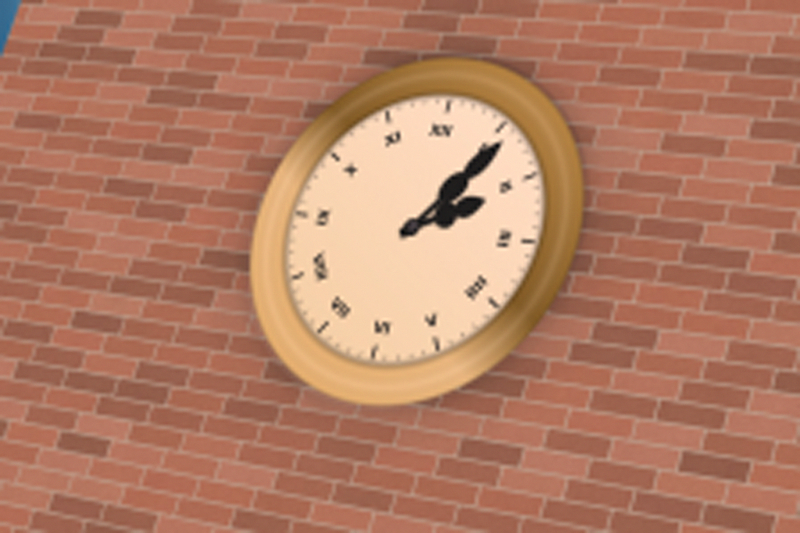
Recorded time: 2.06
